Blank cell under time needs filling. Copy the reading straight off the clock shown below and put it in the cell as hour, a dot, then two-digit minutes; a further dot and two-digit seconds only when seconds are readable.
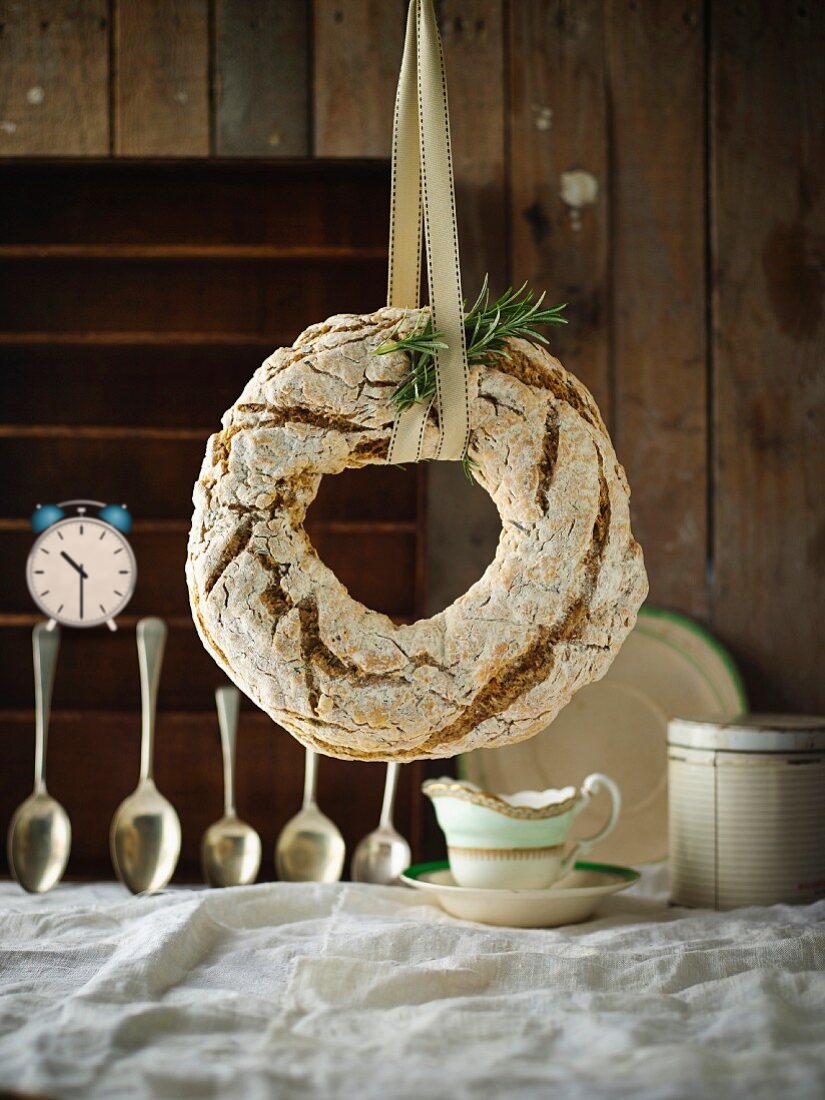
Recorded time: 10.30
